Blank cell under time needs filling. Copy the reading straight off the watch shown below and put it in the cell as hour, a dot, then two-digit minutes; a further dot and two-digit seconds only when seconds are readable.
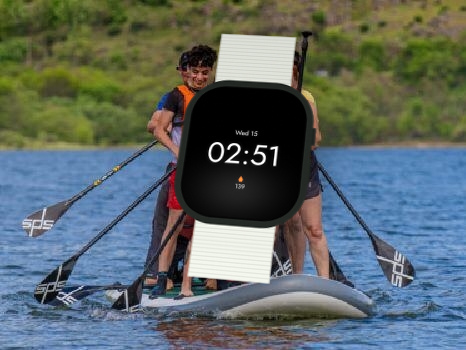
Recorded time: 2.51
